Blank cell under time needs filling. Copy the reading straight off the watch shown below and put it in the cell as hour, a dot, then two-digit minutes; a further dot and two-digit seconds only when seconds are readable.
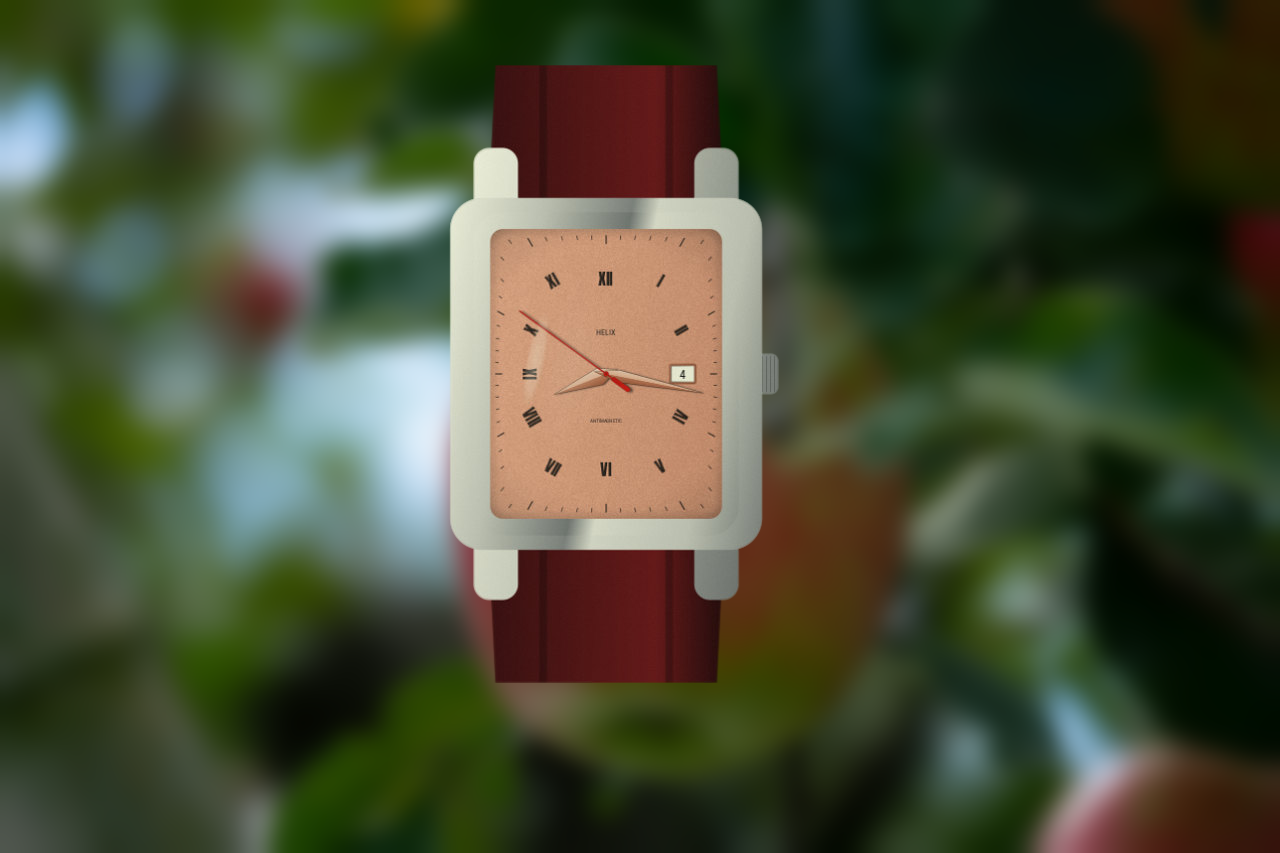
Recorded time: 8.16.51
